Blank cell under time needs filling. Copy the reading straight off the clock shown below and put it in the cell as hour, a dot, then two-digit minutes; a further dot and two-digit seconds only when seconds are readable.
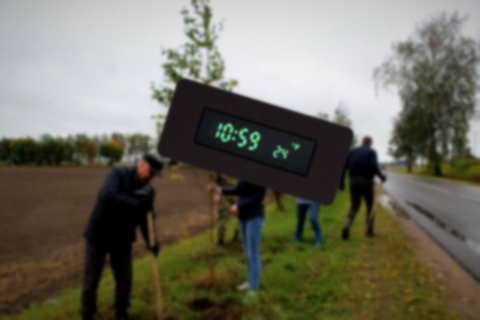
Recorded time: 10.59
